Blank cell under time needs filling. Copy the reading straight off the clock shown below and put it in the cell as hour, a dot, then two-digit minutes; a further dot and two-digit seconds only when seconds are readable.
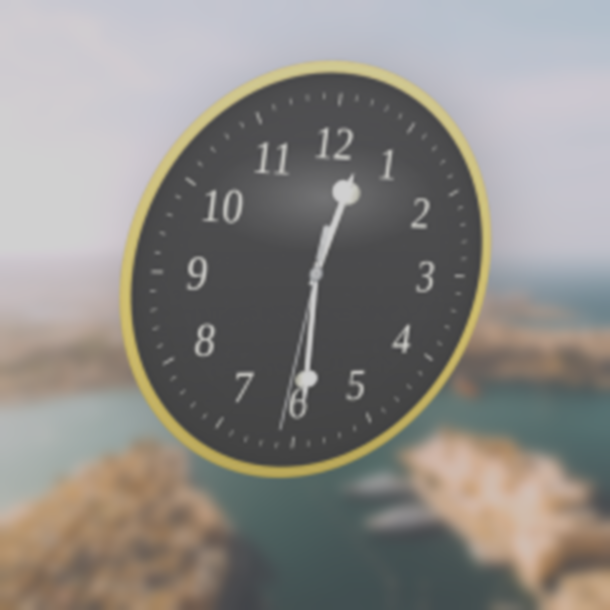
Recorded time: 12.29.31
